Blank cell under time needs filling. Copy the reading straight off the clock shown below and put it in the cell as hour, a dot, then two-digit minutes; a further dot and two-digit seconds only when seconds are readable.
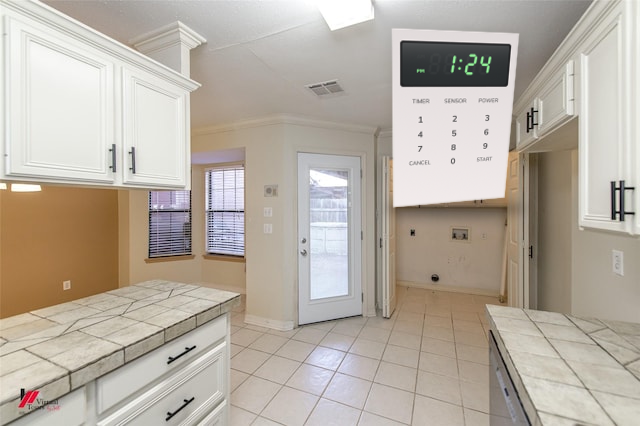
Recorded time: 1.24
